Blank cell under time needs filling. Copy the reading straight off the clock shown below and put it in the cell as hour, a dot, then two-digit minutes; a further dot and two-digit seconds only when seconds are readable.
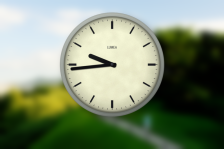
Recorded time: 9.44
